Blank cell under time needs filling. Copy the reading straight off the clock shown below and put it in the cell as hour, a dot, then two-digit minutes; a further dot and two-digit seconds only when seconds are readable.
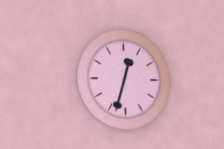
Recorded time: 12.33
